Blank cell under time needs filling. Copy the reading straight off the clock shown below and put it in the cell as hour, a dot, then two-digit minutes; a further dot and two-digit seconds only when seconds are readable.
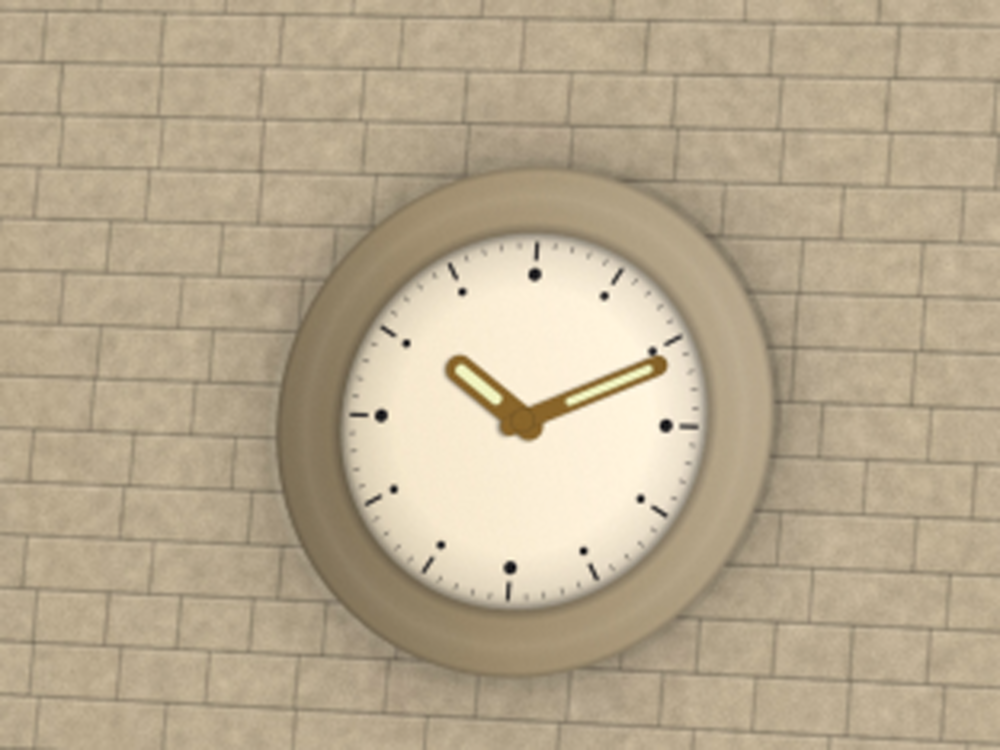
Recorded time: 10.11
